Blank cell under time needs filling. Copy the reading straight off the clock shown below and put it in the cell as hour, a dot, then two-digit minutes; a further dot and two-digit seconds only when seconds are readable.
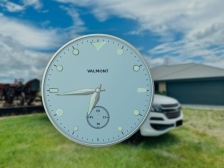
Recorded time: 6.44
